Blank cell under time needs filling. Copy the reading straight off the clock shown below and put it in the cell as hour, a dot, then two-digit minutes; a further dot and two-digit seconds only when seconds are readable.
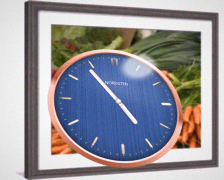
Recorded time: 4.54
